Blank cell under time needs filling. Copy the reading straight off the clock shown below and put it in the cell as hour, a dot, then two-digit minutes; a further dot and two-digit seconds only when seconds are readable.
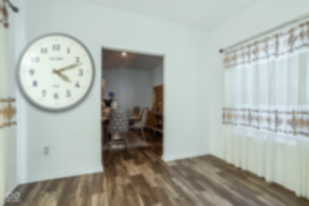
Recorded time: 4.12
